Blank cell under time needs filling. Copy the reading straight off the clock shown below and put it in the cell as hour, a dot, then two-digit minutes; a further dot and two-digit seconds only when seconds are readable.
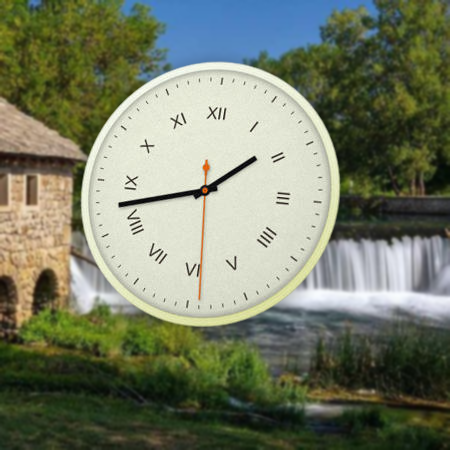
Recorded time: 1.42.29
